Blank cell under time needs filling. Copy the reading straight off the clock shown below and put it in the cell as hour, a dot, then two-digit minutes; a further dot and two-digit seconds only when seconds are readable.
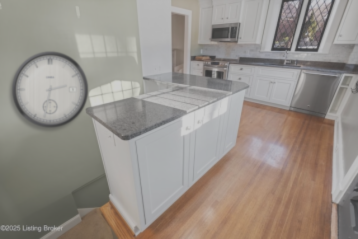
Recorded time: 2.32
